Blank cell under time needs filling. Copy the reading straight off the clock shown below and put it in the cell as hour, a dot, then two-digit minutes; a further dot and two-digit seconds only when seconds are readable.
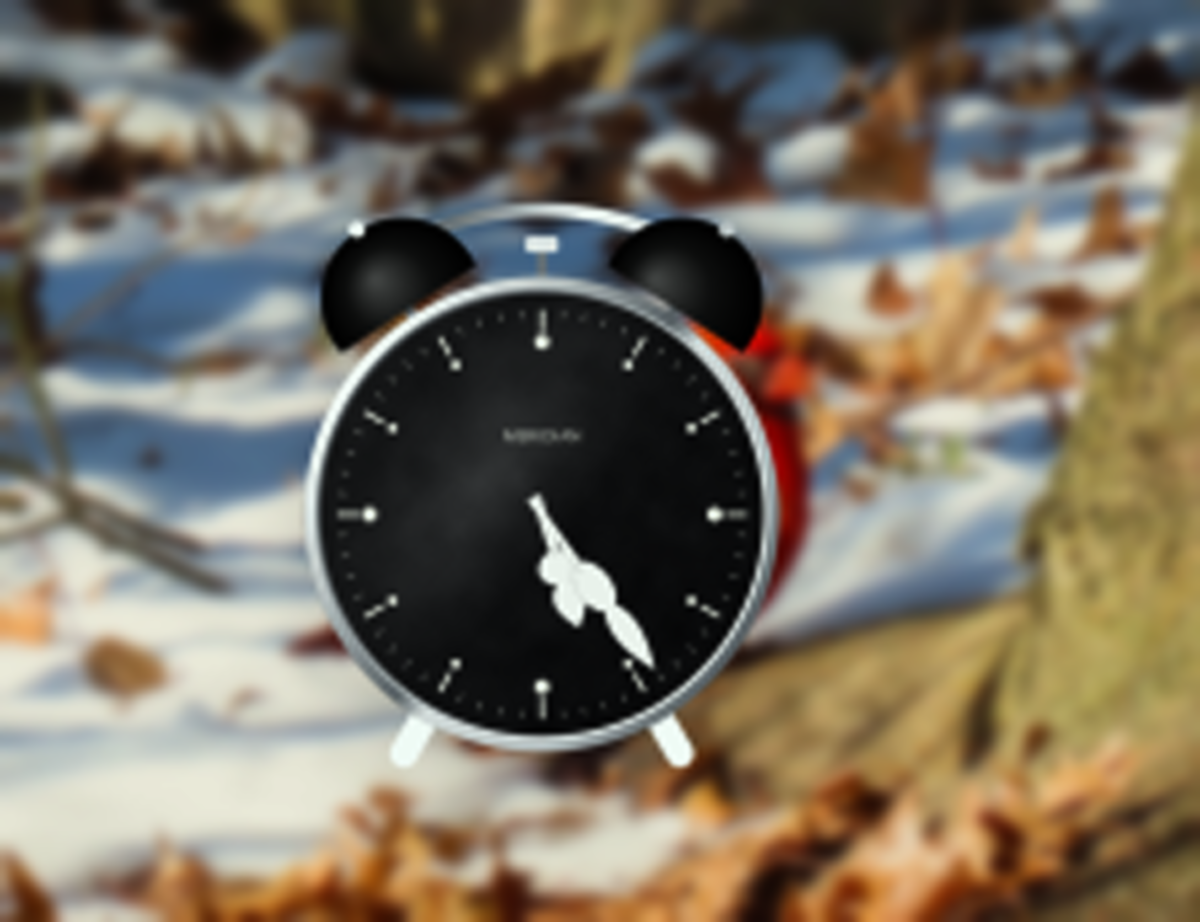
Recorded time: 5.24
